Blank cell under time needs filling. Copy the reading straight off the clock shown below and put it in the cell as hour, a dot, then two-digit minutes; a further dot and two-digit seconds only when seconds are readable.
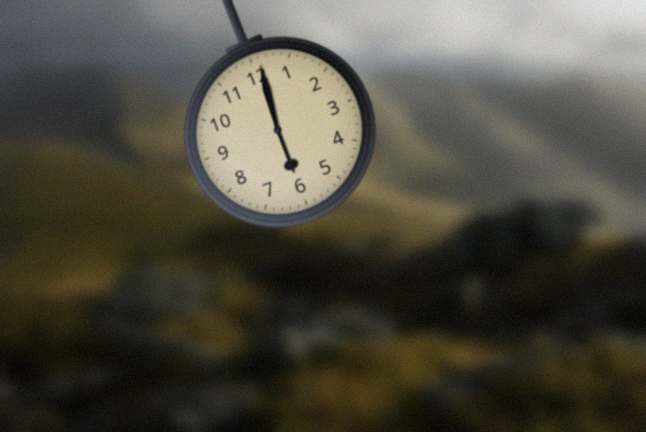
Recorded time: 6.01
